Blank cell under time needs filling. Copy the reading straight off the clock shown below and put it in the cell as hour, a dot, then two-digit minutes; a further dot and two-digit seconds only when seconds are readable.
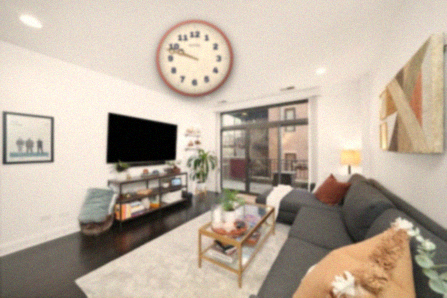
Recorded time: 9.48
